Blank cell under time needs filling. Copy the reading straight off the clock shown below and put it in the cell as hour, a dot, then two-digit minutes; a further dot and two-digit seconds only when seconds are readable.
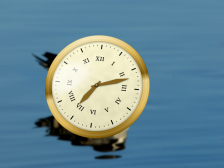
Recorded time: 7.12
